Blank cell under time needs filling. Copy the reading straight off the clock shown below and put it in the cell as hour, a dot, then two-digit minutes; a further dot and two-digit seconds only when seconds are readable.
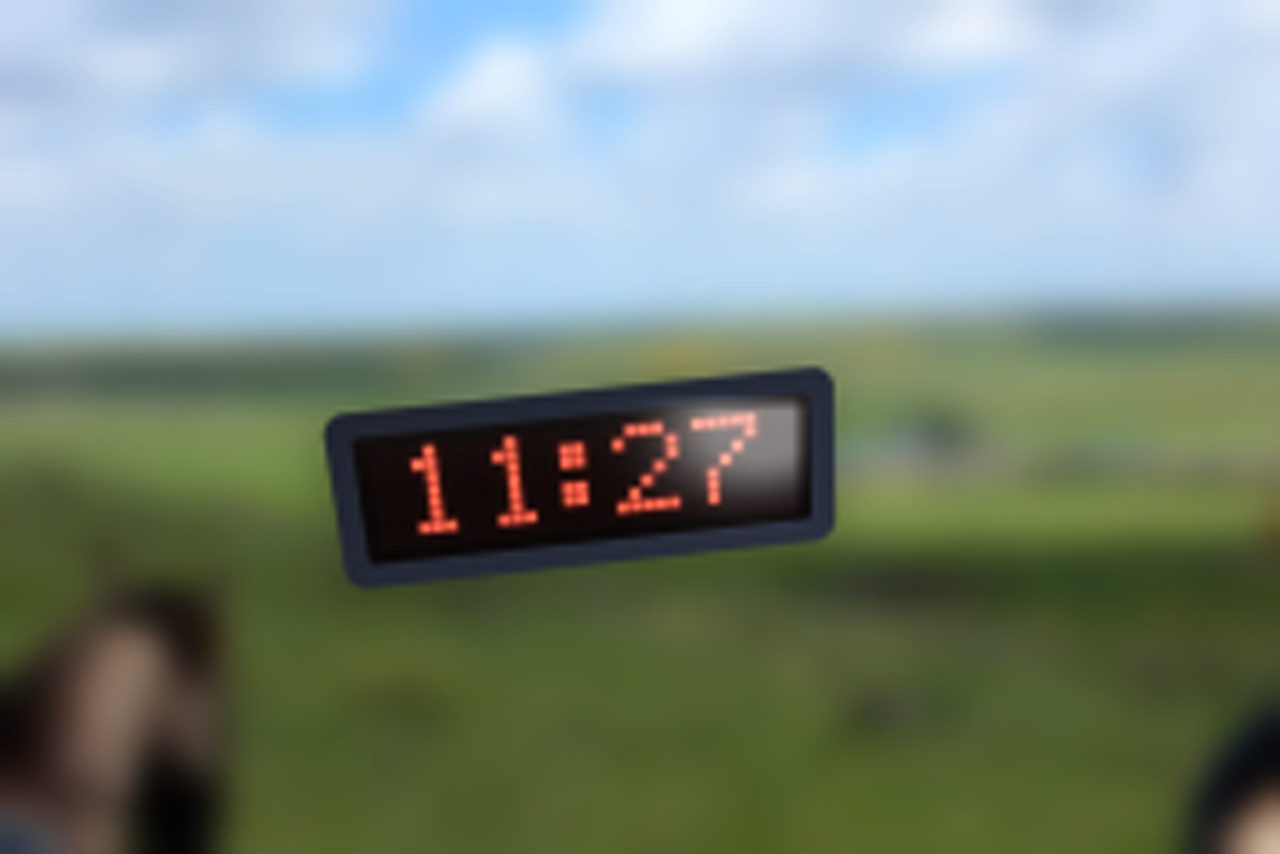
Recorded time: 11.27
